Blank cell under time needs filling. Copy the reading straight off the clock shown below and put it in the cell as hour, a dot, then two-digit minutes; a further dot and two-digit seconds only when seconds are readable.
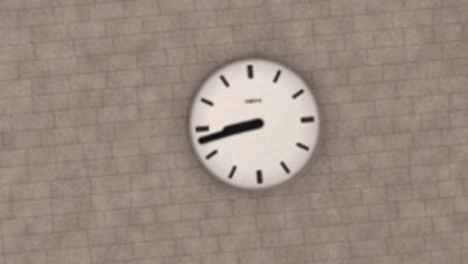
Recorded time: 8.43
